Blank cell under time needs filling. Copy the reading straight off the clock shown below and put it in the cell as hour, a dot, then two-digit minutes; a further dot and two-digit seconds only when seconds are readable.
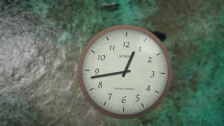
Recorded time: 12.43
